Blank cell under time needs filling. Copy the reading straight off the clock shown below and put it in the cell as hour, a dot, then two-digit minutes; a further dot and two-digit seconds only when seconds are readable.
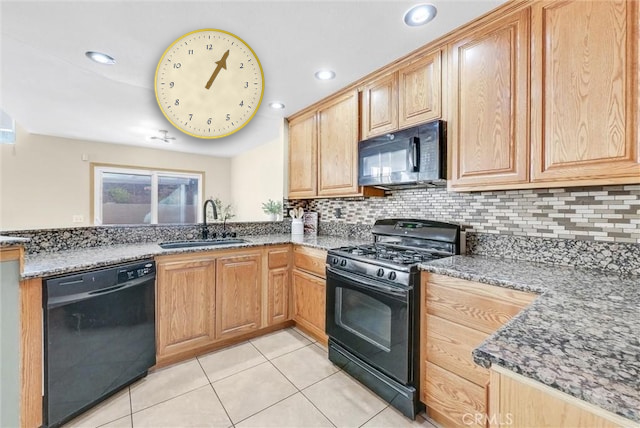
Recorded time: 1.05
